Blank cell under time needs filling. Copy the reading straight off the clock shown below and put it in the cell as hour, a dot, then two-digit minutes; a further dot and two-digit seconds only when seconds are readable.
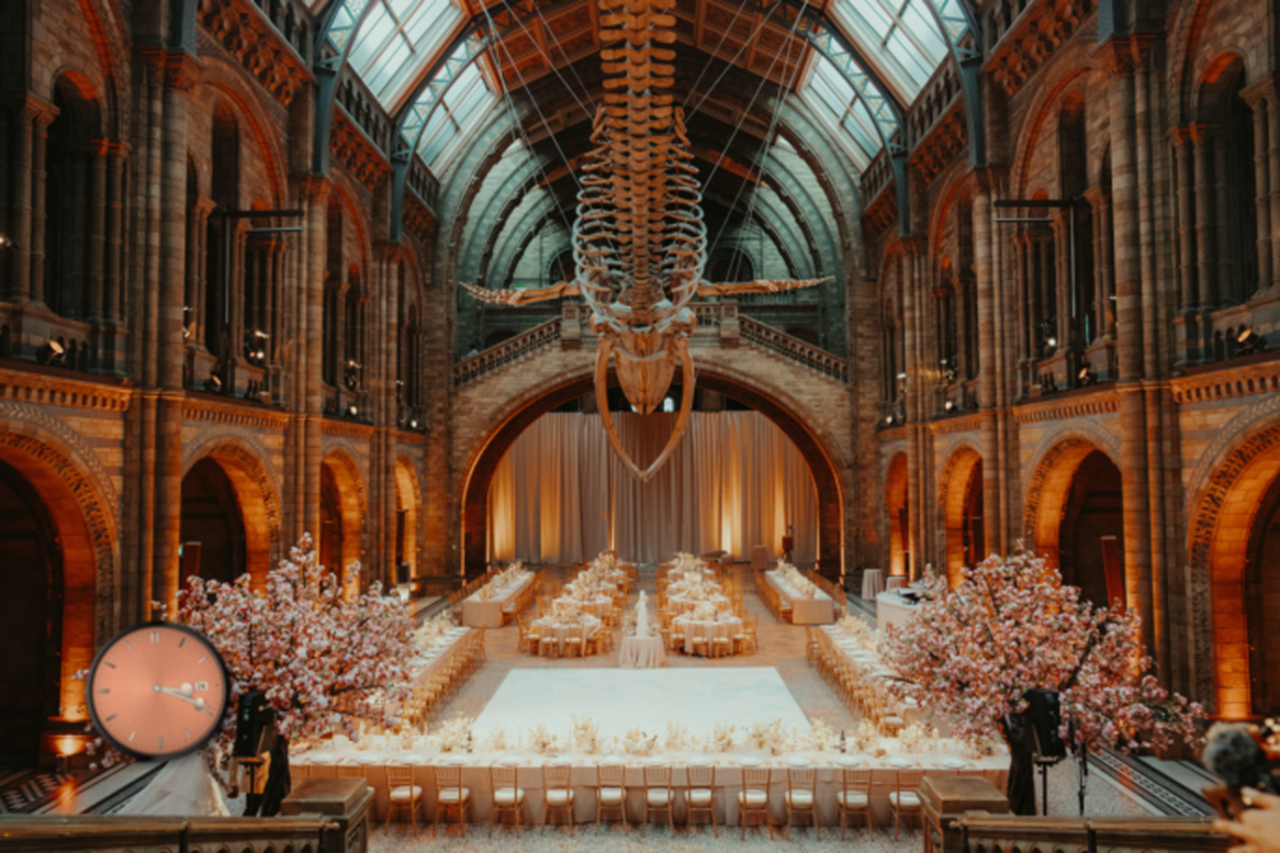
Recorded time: 3.19
